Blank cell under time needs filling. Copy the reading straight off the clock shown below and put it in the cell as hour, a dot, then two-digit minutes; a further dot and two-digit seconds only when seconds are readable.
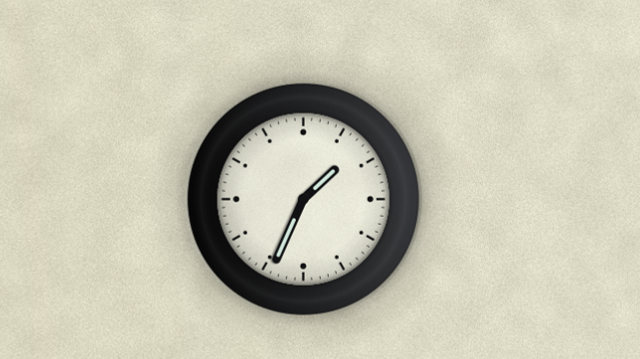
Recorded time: 1.34
